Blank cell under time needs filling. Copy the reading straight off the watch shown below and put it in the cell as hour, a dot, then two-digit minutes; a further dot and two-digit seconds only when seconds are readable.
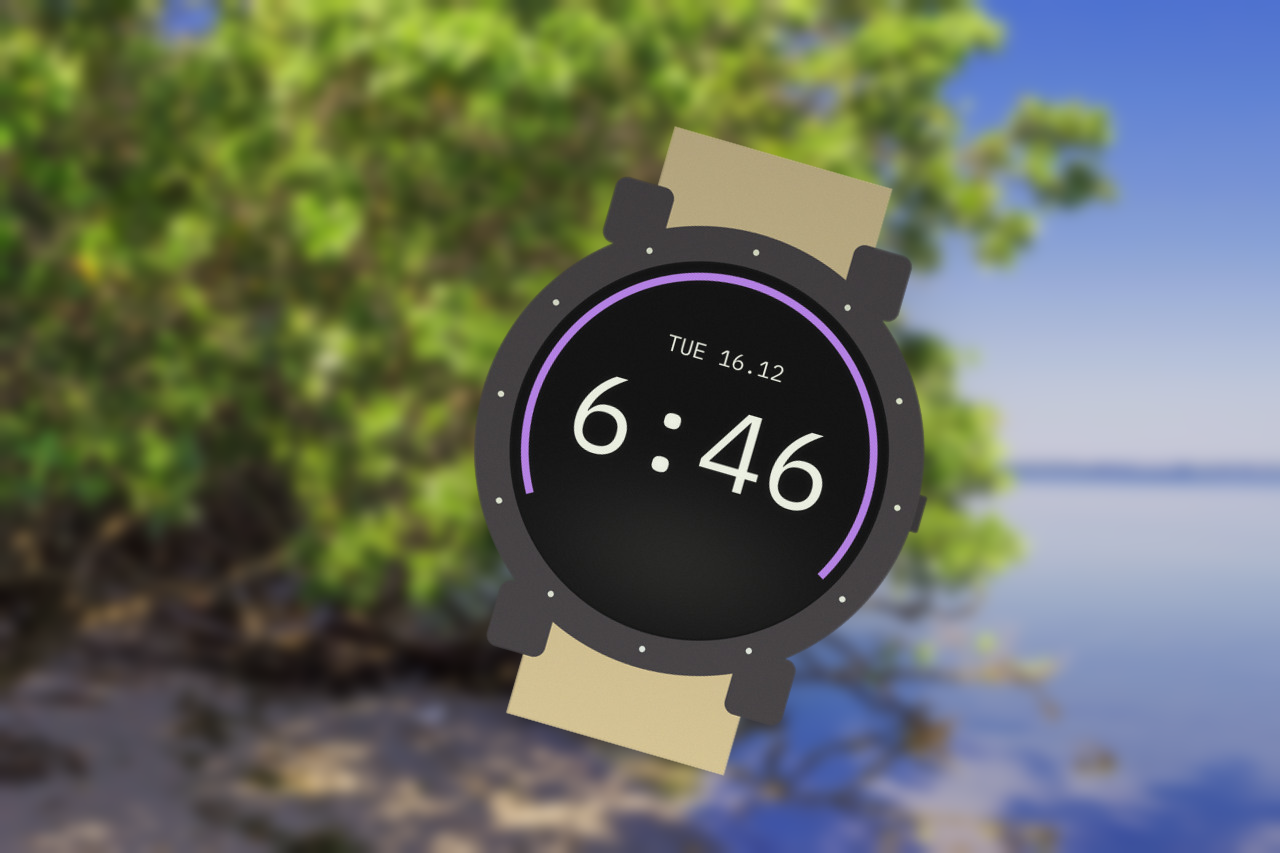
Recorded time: 6.46
